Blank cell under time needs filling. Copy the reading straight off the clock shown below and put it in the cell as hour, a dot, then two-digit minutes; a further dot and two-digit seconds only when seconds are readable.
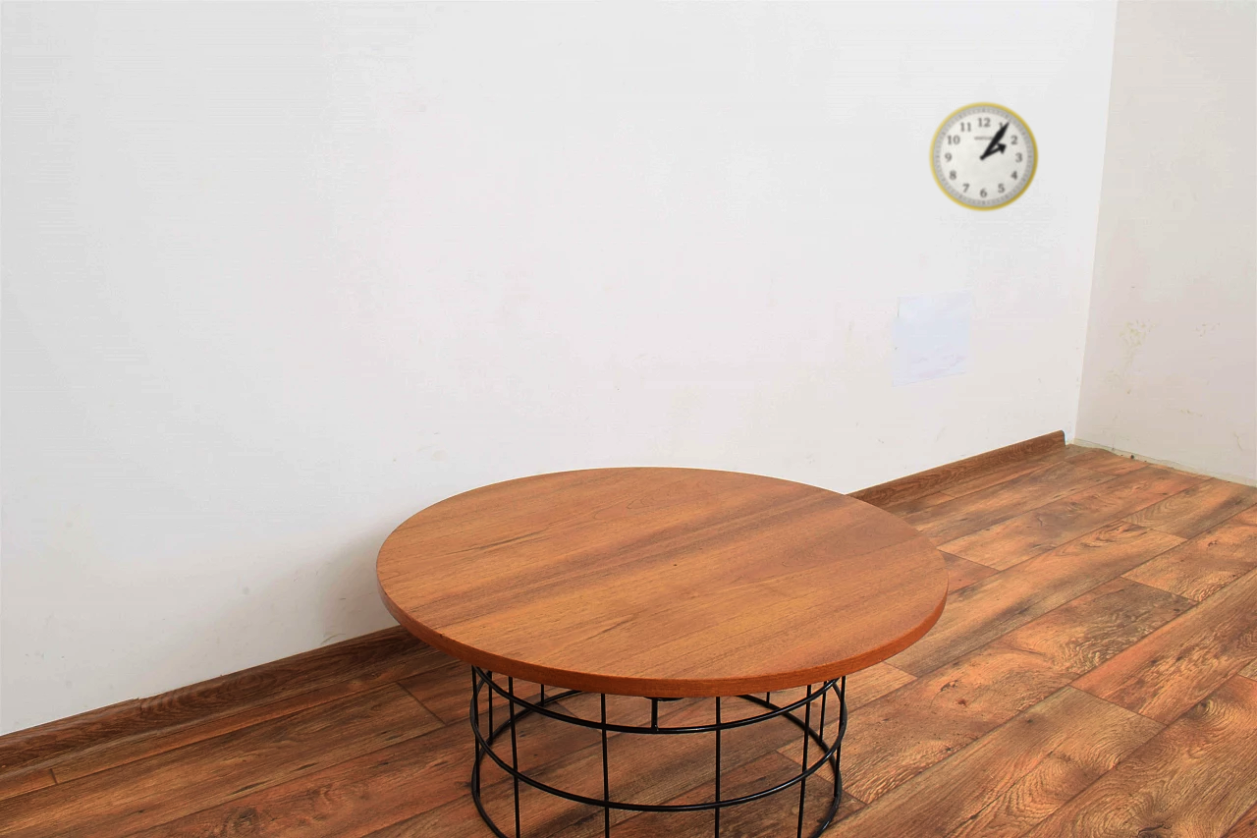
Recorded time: 2.06
